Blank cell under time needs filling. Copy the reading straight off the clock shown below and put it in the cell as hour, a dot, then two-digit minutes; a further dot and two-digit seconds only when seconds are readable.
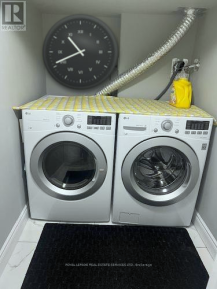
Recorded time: 10.41
